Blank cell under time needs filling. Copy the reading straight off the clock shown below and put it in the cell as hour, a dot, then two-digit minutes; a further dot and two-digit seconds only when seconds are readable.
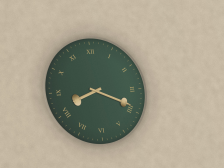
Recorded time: 8.19
